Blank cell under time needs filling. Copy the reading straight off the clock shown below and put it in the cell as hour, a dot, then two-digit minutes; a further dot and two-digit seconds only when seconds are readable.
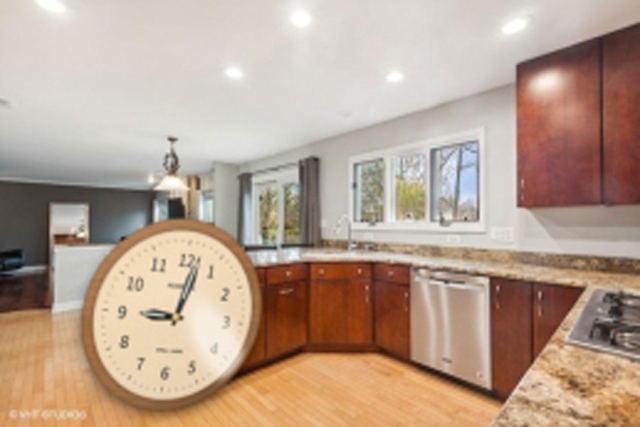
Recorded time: 9.02
